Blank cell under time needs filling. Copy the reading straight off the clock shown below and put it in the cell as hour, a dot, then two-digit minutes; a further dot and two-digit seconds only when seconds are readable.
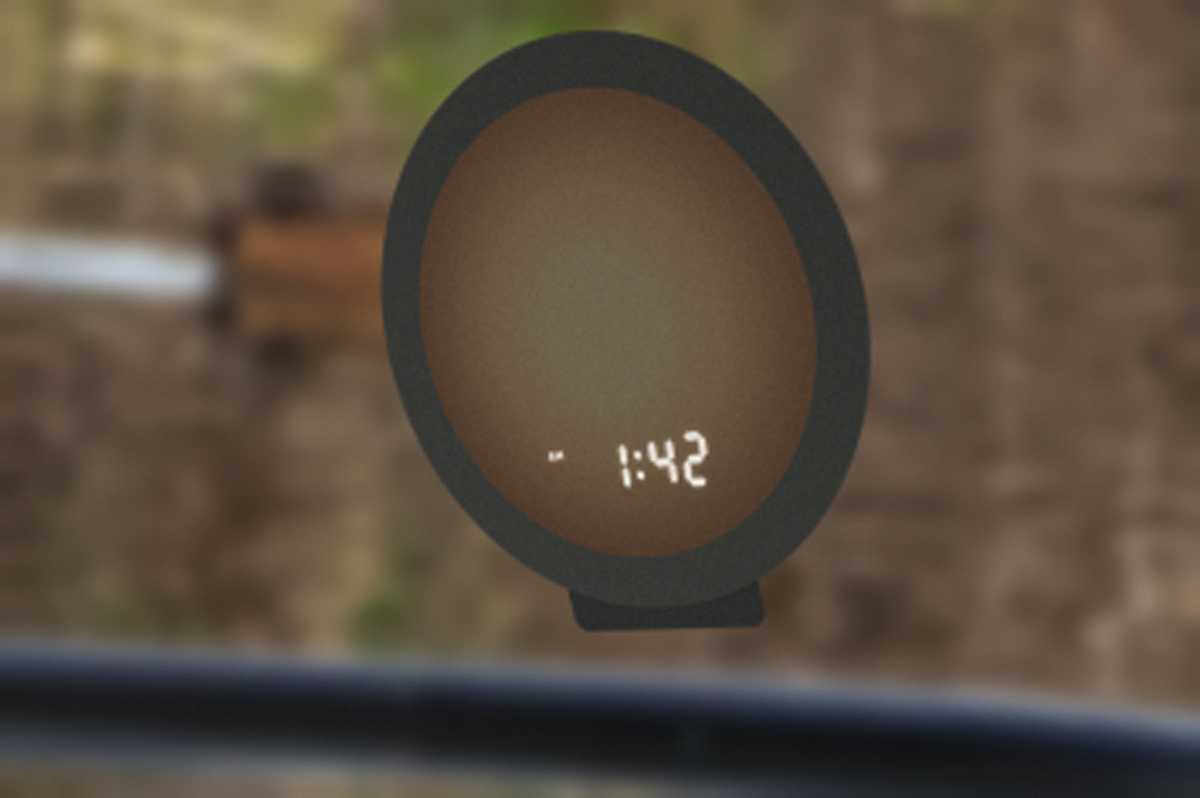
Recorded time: 1.42
